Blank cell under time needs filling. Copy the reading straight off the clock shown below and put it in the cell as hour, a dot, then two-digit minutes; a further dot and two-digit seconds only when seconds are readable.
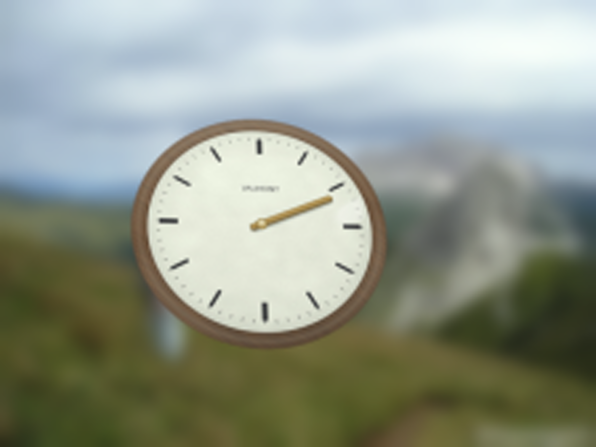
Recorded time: 2.11
